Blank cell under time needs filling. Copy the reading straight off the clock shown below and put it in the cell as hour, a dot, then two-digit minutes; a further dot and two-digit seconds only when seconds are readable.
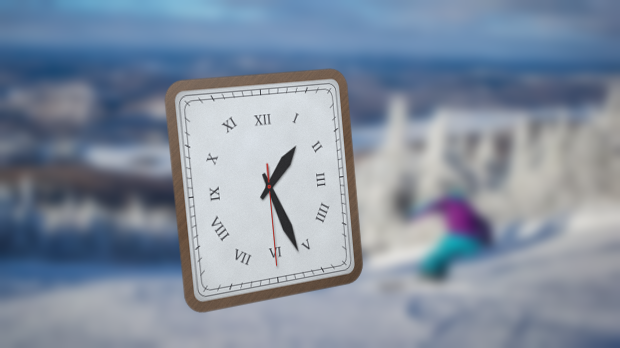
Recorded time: 1.26.30
